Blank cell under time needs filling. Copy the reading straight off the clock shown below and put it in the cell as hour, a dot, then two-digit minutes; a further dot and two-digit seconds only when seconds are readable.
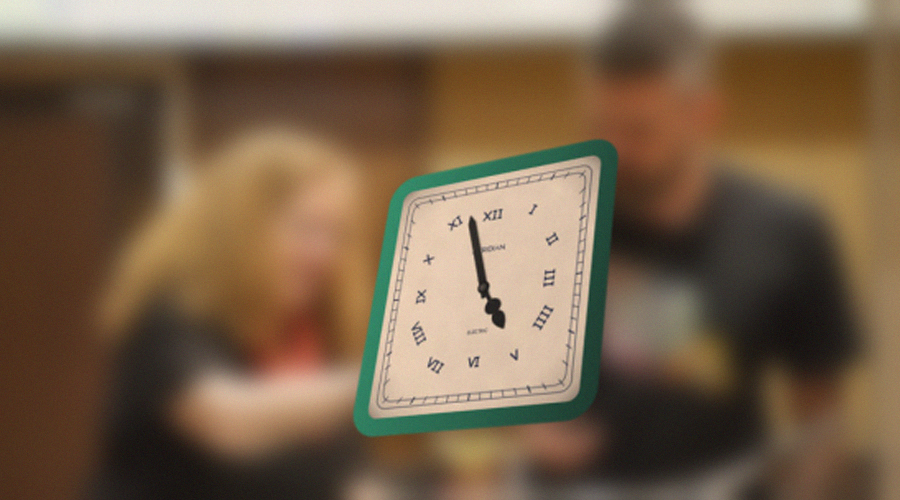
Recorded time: 4.57
